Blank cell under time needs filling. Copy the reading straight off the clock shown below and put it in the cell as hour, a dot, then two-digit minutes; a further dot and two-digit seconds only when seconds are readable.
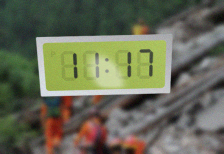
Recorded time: 11.17
